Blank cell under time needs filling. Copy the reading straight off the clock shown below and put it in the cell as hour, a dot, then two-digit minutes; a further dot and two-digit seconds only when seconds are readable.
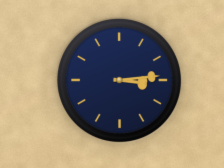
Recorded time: 3.14
